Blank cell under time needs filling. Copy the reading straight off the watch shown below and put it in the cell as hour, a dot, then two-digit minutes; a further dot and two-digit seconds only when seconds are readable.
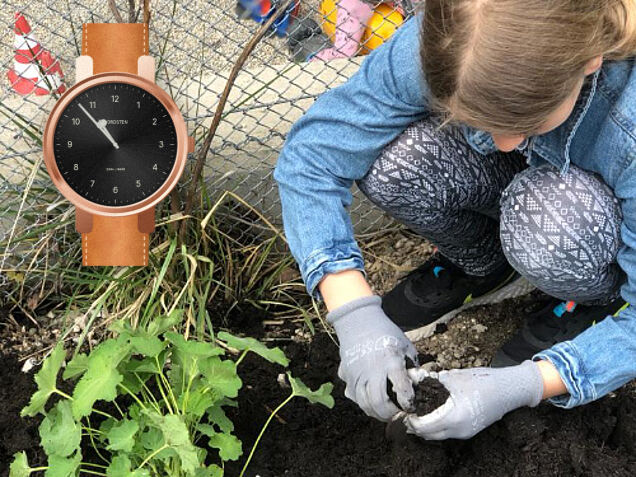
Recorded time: 10.53
